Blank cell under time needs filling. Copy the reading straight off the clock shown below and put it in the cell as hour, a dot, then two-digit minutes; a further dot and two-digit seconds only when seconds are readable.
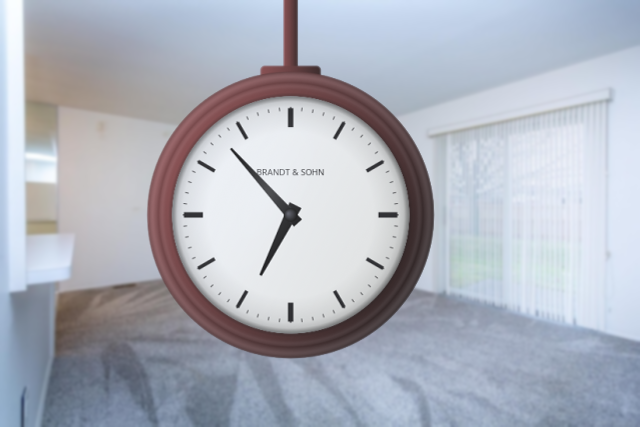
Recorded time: 6.53
